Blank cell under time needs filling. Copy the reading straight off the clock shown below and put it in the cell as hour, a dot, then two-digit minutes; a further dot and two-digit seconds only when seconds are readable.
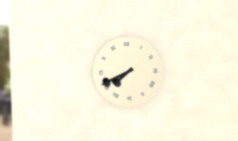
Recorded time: 7.41
